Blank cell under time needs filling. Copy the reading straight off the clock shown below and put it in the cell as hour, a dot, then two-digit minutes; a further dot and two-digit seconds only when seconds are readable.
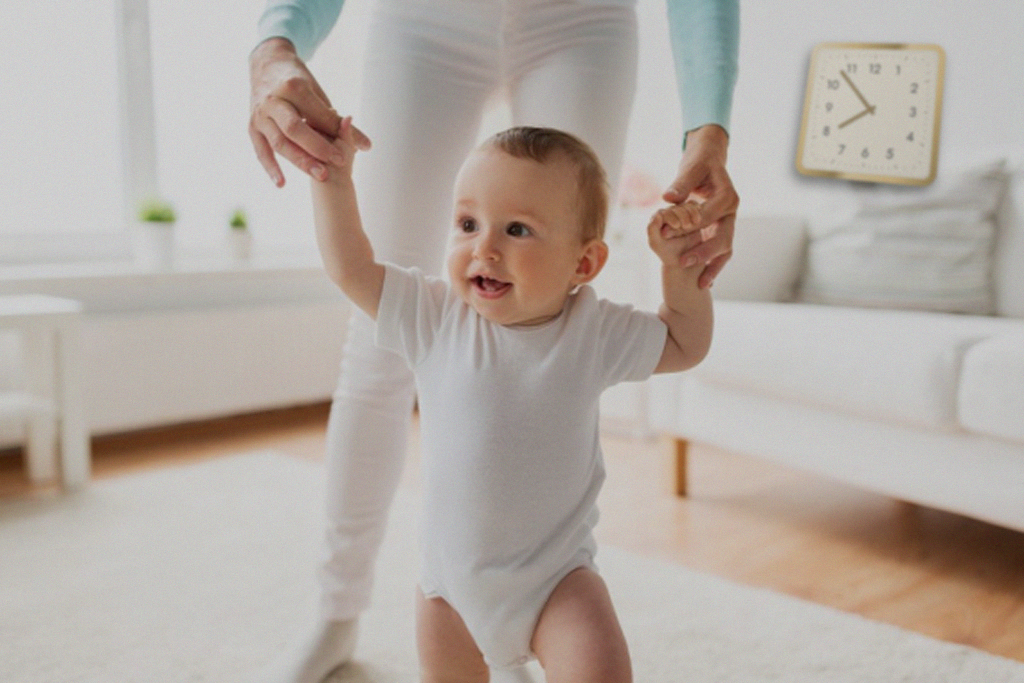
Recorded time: 7.53
